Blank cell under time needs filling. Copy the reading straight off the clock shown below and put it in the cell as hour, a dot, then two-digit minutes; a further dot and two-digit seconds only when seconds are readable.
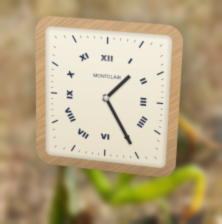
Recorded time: 1.25
